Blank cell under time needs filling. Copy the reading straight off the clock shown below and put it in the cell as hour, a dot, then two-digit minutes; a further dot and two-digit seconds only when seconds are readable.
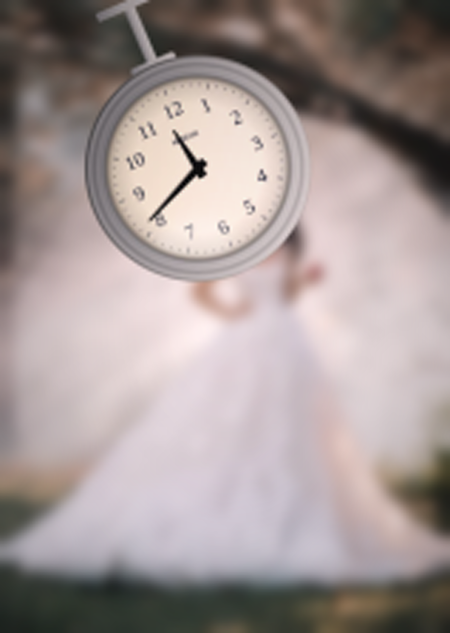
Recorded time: 11.41
